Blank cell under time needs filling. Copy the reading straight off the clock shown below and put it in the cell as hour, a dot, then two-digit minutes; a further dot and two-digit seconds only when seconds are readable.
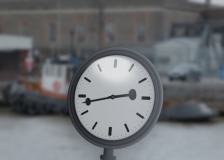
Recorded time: 2.43
